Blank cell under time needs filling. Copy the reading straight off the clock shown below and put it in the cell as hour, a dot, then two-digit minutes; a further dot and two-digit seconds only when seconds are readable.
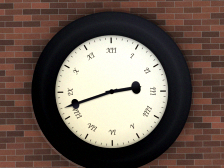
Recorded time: 2.42
